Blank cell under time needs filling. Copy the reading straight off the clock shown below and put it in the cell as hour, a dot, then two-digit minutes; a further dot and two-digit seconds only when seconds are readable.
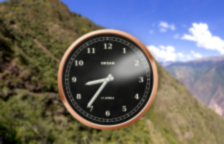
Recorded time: 8.36
